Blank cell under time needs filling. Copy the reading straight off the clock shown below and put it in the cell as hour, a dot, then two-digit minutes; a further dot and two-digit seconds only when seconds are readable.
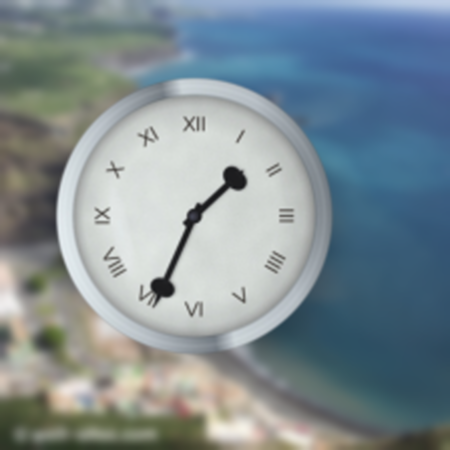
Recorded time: 1.34
